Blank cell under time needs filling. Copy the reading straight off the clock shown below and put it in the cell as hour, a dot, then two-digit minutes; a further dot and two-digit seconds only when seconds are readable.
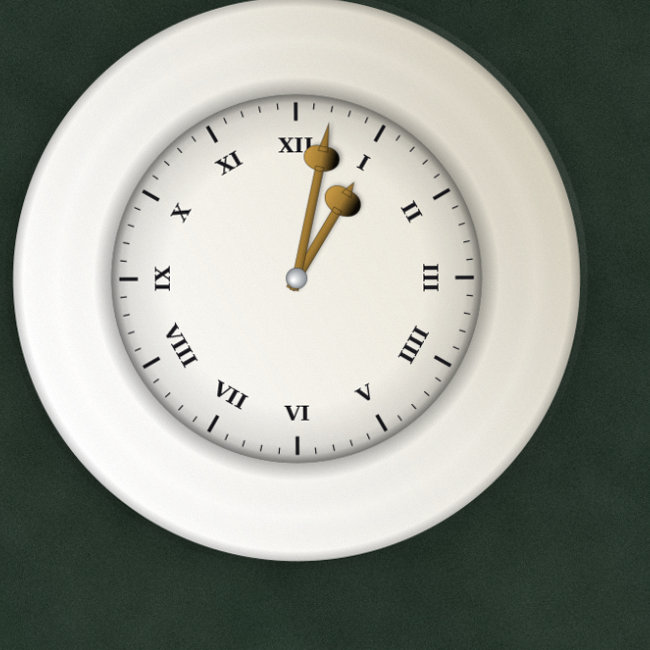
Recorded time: 1.02
